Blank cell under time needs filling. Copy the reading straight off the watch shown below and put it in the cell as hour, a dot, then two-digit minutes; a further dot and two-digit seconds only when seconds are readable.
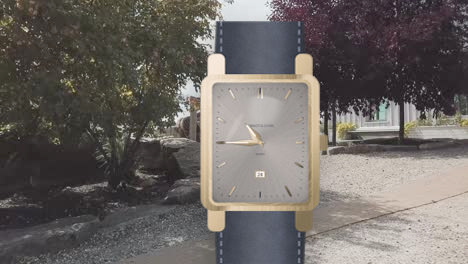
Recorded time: 10.45
